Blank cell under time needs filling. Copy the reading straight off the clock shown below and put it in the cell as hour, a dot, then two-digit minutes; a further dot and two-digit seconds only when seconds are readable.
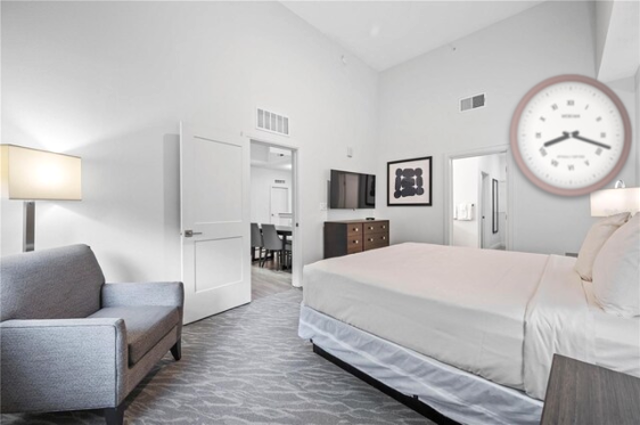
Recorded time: 8.18
